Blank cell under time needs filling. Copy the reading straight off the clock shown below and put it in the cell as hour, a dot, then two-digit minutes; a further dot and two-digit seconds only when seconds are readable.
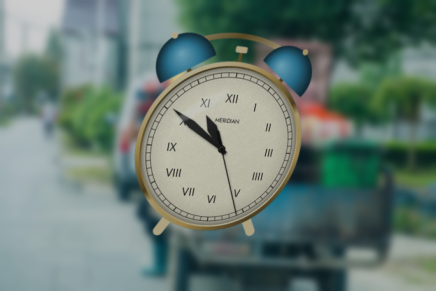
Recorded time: 10.50.26
